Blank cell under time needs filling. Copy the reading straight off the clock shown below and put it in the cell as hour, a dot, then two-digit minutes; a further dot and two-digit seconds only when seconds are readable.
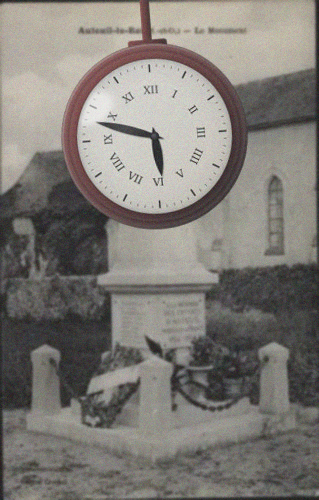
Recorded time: 5.48
